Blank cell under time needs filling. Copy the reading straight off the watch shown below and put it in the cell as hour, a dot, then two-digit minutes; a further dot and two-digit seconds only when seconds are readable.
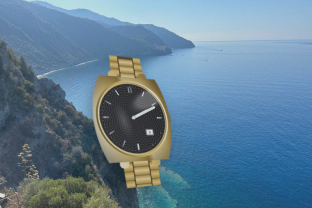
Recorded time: 2.11
